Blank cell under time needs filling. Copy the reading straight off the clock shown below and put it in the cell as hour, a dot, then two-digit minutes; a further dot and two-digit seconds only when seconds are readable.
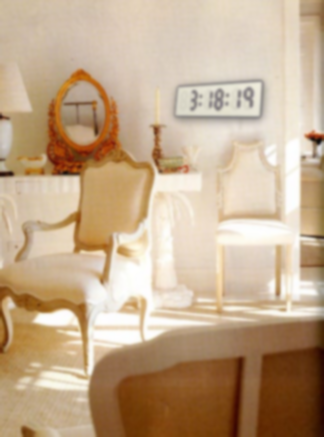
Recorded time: 3.18.19
